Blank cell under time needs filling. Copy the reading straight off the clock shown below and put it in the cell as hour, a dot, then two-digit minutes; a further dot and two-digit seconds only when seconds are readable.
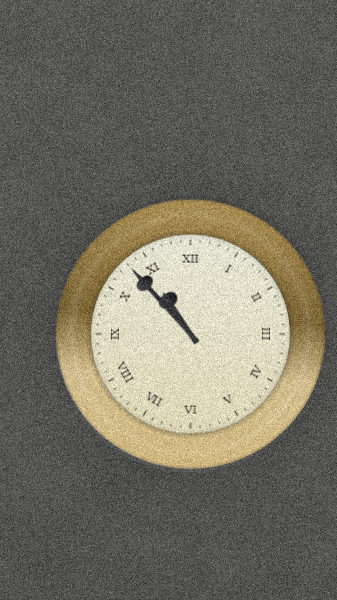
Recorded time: 10.53
